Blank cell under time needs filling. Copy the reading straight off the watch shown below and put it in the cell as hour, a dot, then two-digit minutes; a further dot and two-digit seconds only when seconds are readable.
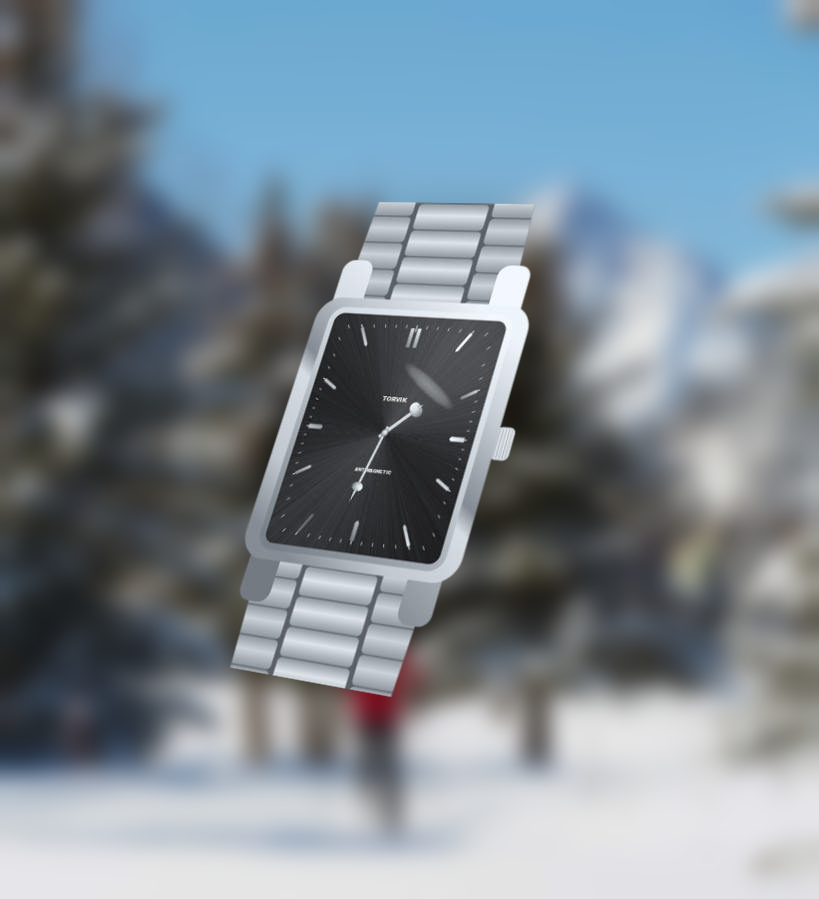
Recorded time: 1.32
